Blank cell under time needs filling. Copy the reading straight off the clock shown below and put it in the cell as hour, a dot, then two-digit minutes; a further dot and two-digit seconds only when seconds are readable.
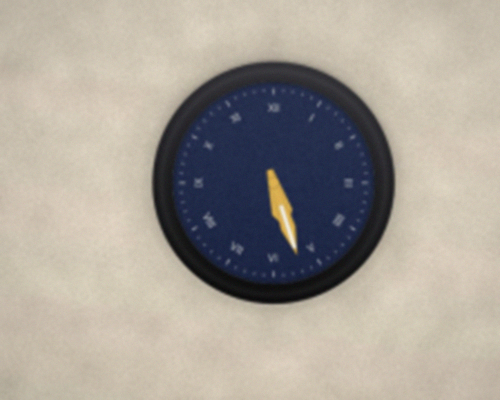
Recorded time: 5.27
